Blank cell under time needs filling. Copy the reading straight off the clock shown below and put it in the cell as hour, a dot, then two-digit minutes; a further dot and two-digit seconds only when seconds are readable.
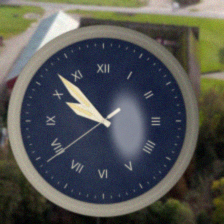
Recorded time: 9.52.39
